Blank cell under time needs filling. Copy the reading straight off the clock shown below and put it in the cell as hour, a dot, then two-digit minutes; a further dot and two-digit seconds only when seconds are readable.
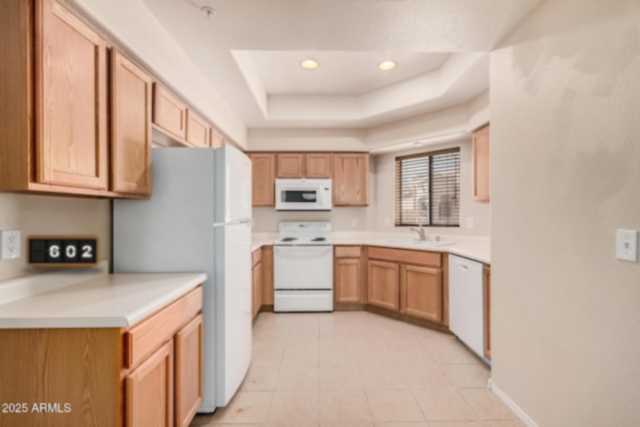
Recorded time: 6.02
